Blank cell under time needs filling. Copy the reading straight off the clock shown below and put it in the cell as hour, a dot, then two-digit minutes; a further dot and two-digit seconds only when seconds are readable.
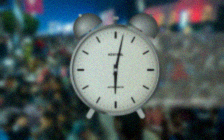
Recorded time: 6.02
